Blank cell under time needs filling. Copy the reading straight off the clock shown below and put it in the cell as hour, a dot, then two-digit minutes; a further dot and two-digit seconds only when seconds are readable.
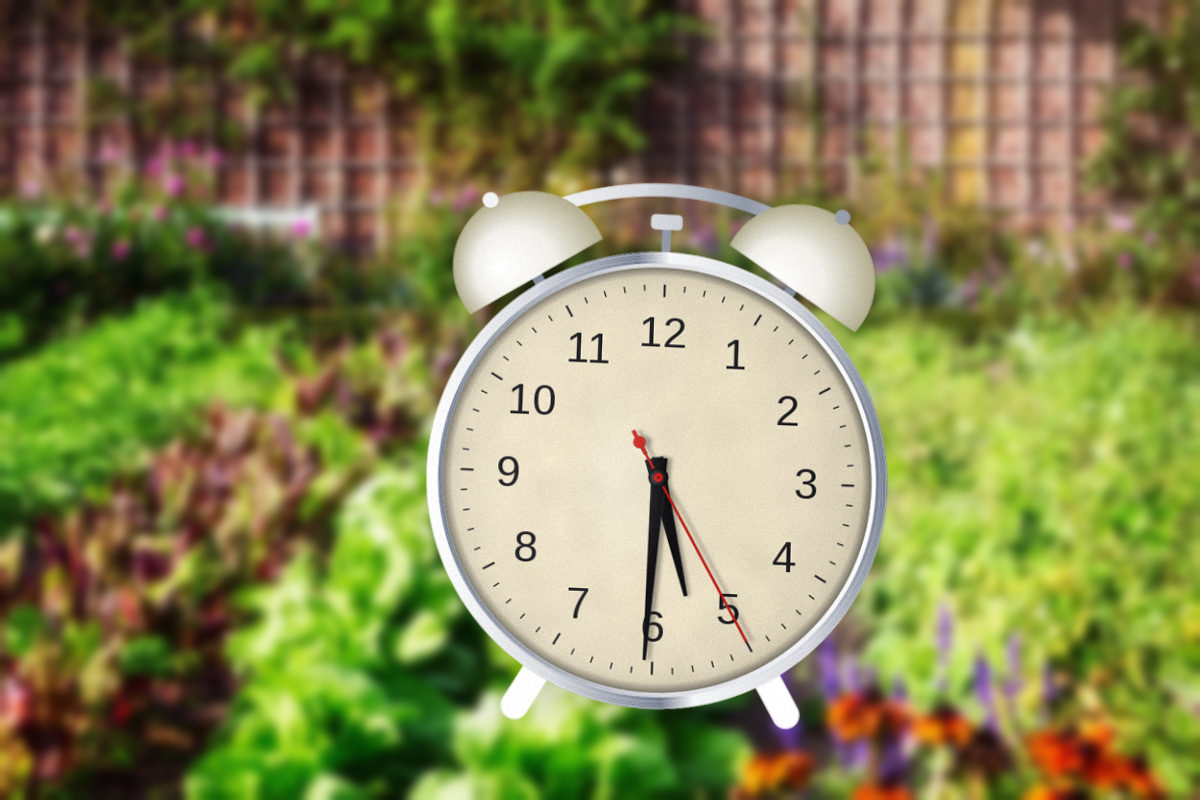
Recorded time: 5.30.25
